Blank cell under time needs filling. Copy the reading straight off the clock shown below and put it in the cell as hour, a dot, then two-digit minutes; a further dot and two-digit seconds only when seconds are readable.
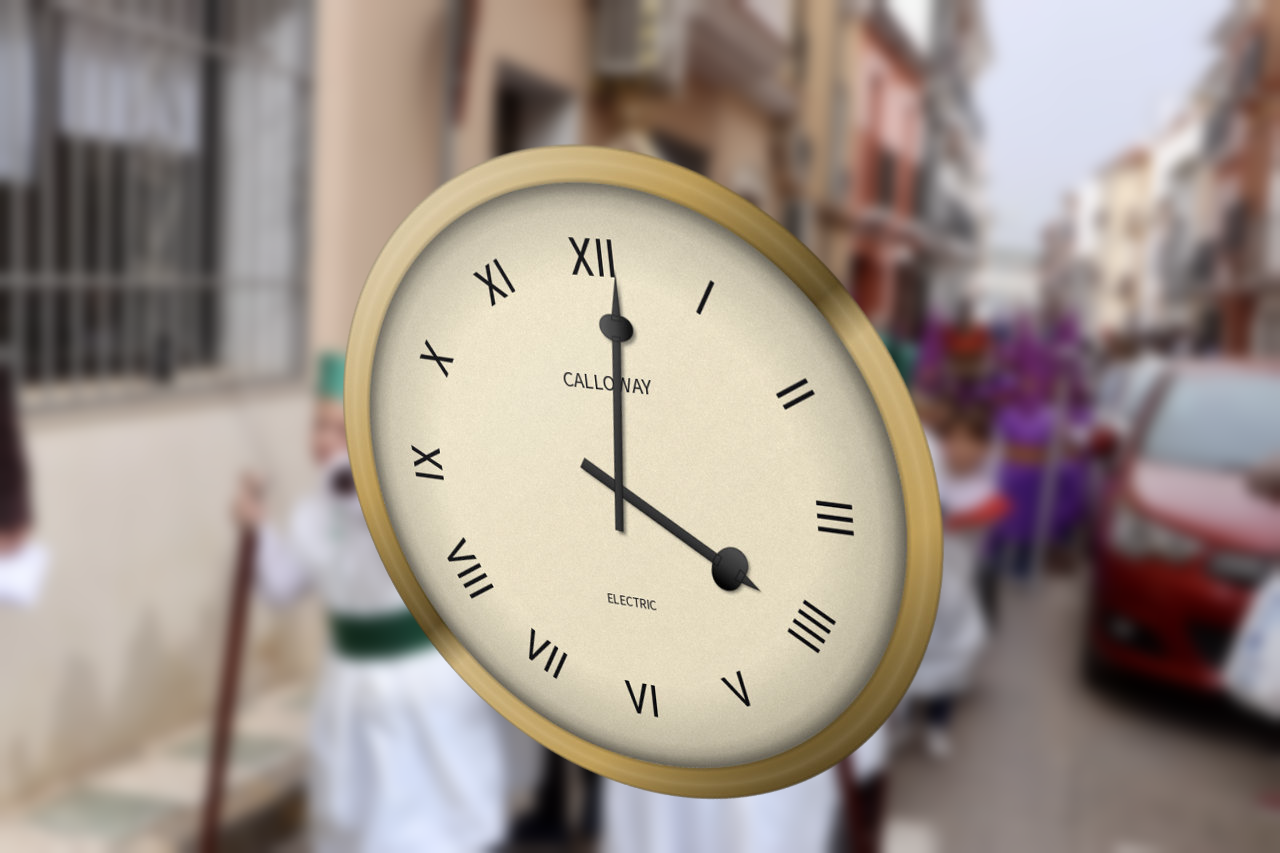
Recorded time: 4.01
